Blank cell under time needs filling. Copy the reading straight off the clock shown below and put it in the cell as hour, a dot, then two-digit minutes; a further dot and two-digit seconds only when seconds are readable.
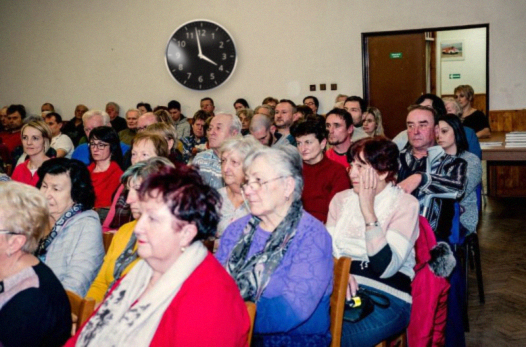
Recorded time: 3.58
